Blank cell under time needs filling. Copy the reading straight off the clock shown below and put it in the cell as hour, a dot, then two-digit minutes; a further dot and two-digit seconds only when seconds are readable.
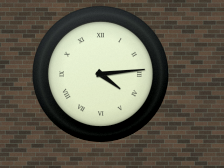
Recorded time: 4.14
